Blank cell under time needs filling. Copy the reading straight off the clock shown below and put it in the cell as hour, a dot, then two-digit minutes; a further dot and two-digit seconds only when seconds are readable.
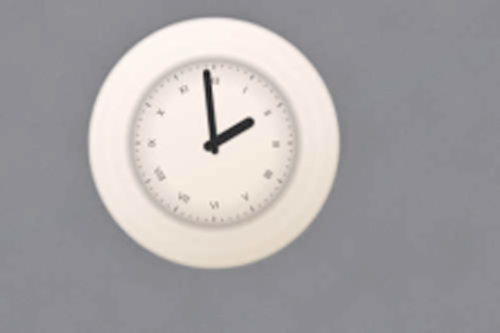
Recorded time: 1.59
